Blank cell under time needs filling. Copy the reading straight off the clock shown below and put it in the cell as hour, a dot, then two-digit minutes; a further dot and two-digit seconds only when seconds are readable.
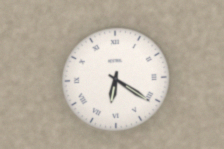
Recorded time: 6.21
